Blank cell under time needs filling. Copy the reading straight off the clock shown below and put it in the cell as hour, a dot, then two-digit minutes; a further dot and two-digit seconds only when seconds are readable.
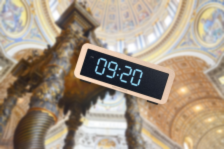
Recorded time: 9.20
